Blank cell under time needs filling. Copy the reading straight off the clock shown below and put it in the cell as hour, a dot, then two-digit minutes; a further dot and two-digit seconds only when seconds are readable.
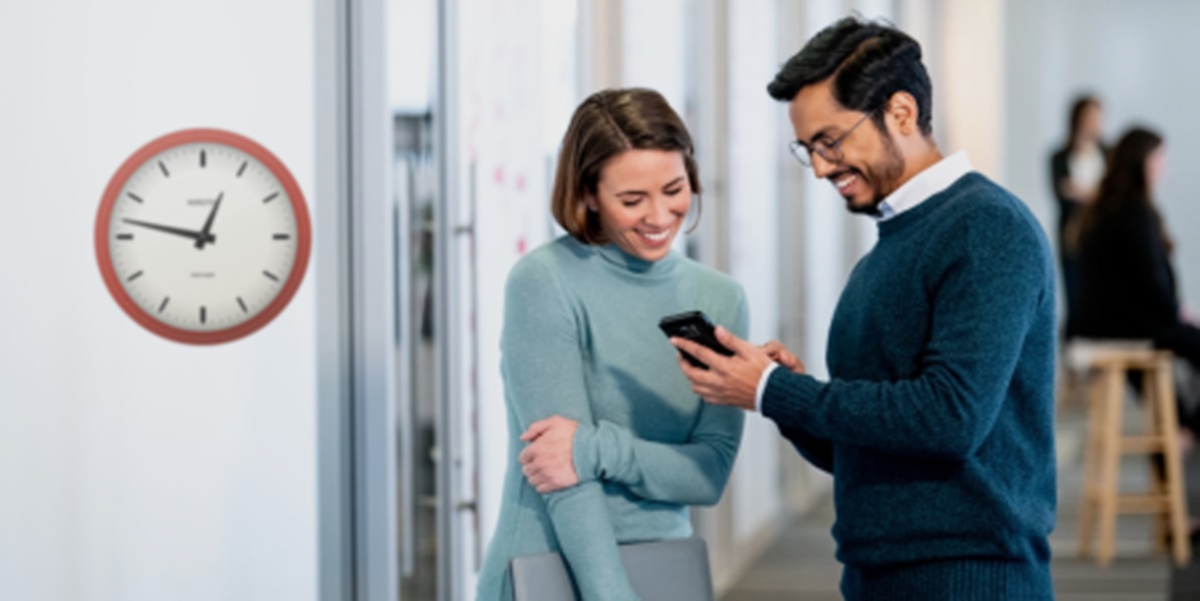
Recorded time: 12.47
